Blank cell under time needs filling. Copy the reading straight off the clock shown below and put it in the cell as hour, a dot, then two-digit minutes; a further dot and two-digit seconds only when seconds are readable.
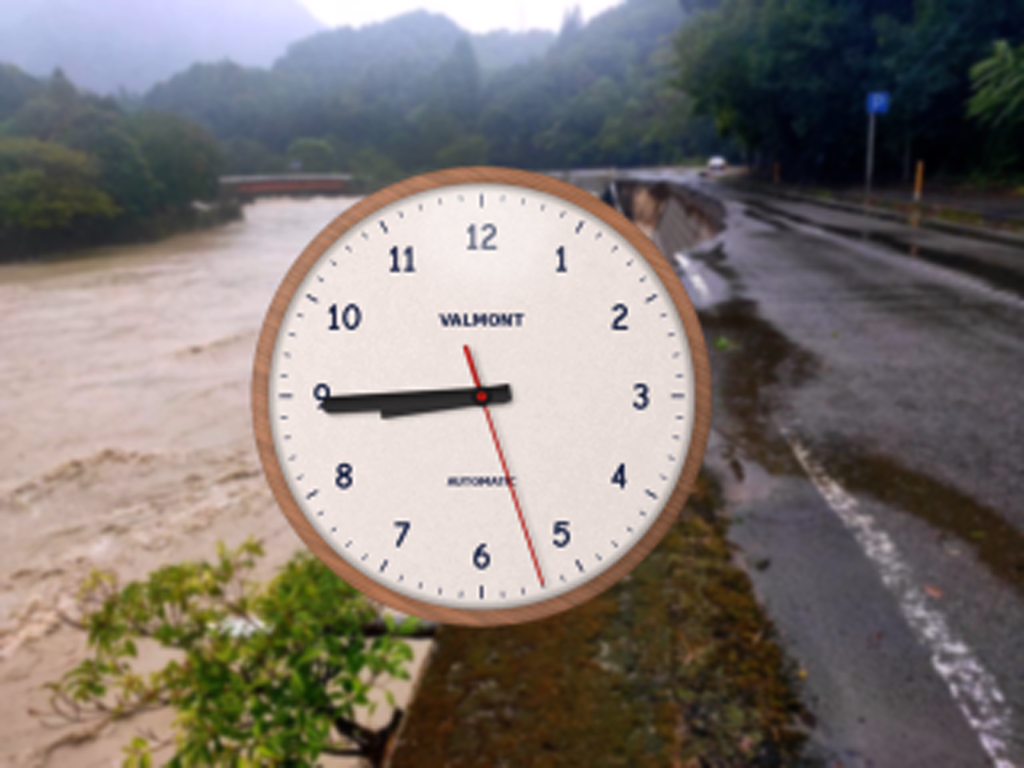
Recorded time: 8.44.27
